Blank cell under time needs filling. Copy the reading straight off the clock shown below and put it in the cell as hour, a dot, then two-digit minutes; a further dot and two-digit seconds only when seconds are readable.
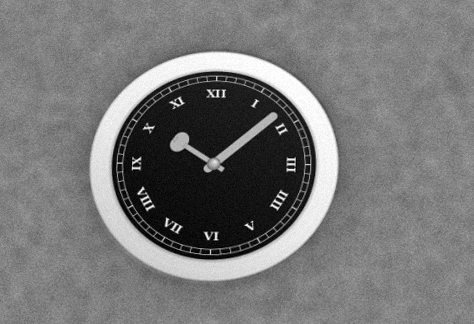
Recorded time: 10.08
